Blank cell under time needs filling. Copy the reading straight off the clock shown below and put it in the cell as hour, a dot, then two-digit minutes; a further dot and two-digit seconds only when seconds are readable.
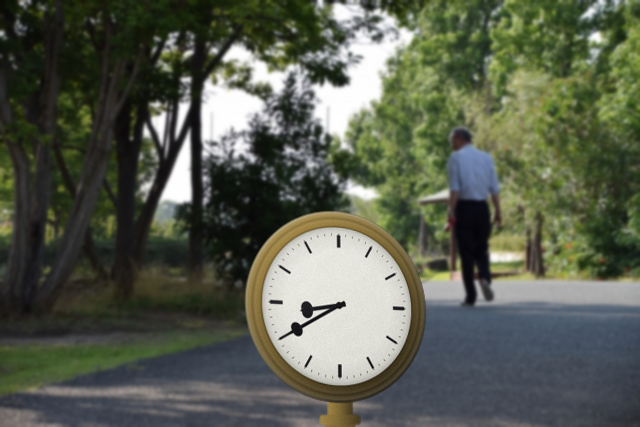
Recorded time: 8.40
